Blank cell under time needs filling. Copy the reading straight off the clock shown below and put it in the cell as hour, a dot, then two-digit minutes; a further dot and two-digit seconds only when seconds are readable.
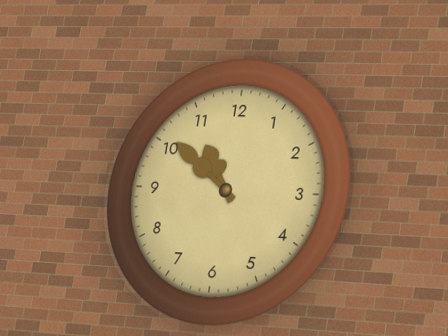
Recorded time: 10.51
